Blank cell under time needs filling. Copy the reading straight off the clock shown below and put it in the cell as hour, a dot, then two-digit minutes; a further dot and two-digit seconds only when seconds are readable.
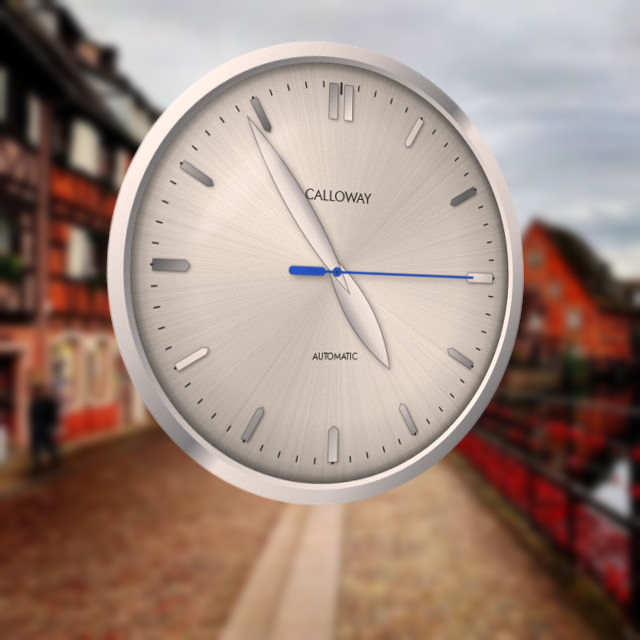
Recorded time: 4.54.15
